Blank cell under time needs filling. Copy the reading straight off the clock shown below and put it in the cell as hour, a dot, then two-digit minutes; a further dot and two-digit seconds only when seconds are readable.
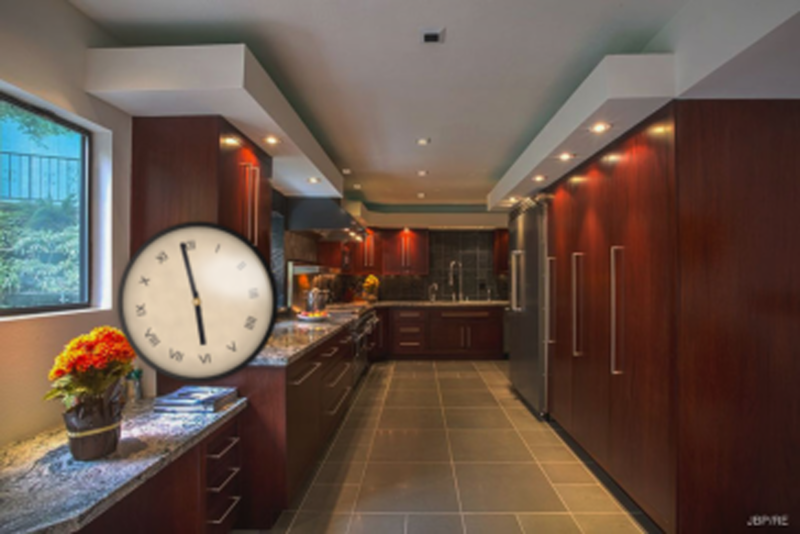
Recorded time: 5.59
